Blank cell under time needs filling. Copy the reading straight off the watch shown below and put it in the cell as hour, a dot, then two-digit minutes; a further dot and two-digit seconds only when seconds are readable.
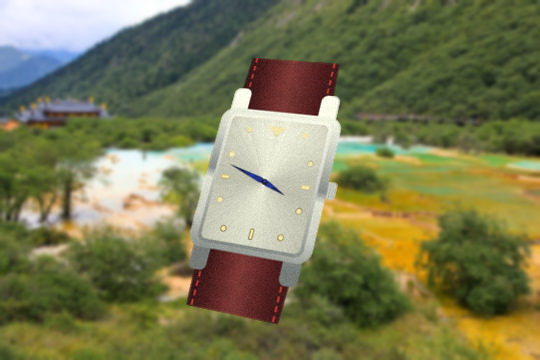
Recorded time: 3.48
